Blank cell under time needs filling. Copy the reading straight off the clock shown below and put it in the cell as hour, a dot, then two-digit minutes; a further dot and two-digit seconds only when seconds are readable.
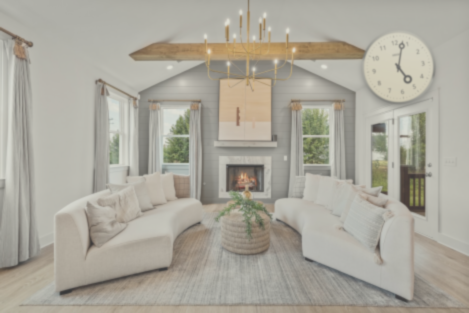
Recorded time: 5.03
